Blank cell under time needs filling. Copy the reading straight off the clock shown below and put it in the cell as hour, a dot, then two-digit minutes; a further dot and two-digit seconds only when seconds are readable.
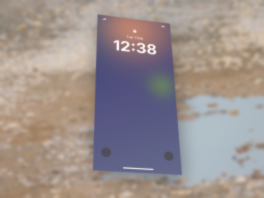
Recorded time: 12.38
